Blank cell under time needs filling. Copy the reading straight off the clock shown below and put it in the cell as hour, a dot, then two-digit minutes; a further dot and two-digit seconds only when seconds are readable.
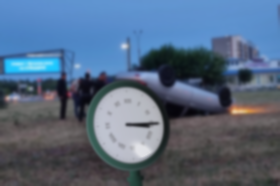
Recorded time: 3.15
